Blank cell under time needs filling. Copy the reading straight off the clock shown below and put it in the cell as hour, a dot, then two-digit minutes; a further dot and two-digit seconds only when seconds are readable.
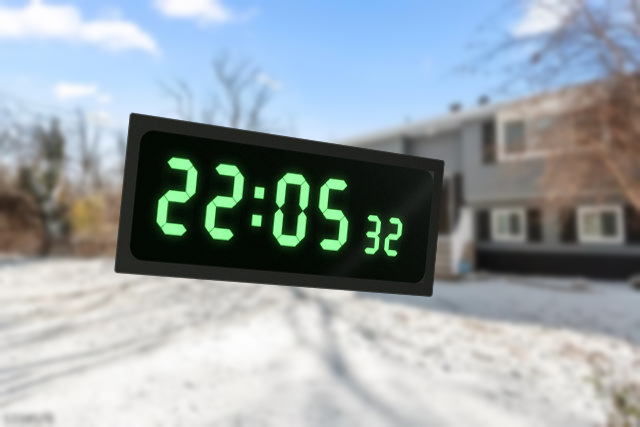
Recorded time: 22.05.32
